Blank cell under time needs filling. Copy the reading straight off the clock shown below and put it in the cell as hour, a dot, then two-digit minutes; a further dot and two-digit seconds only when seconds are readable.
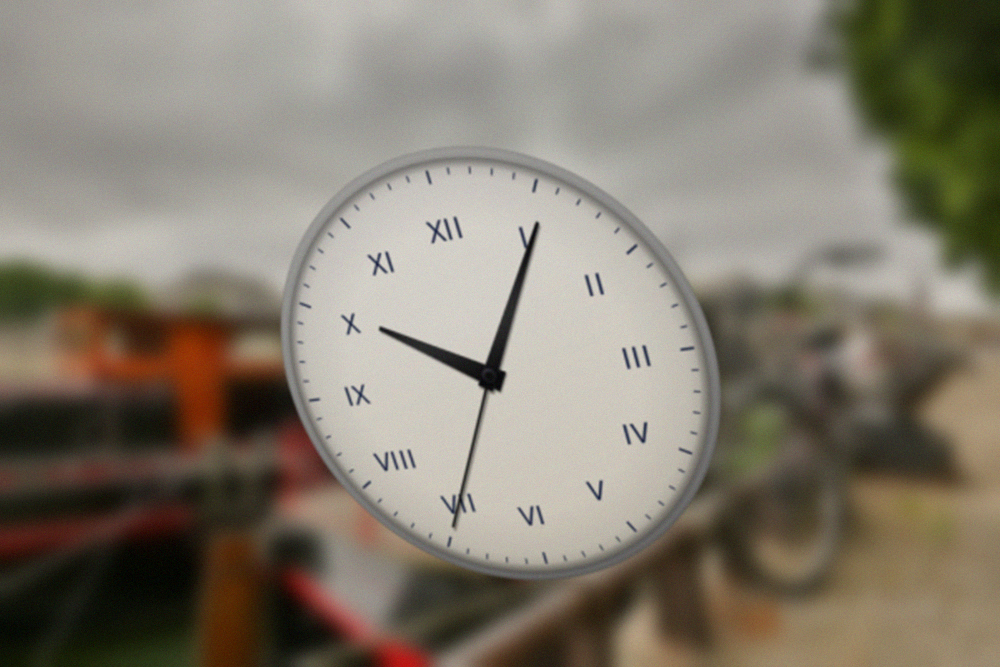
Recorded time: 10.05.35
